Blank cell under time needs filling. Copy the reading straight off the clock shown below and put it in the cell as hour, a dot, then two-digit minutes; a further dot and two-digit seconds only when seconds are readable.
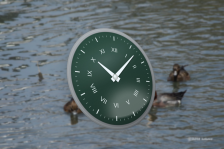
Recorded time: 10.07
